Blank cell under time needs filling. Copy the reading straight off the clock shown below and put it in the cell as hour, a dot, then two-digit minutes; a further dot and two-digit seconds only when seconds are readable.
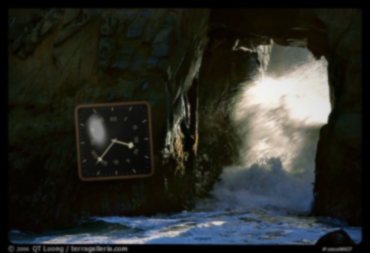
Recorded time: 3.37
